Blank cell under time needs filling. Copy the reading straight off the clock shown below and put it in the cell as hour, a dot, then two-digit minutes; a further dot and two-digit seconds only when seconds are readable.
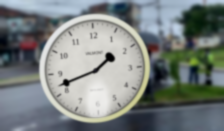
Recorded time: 1.42
